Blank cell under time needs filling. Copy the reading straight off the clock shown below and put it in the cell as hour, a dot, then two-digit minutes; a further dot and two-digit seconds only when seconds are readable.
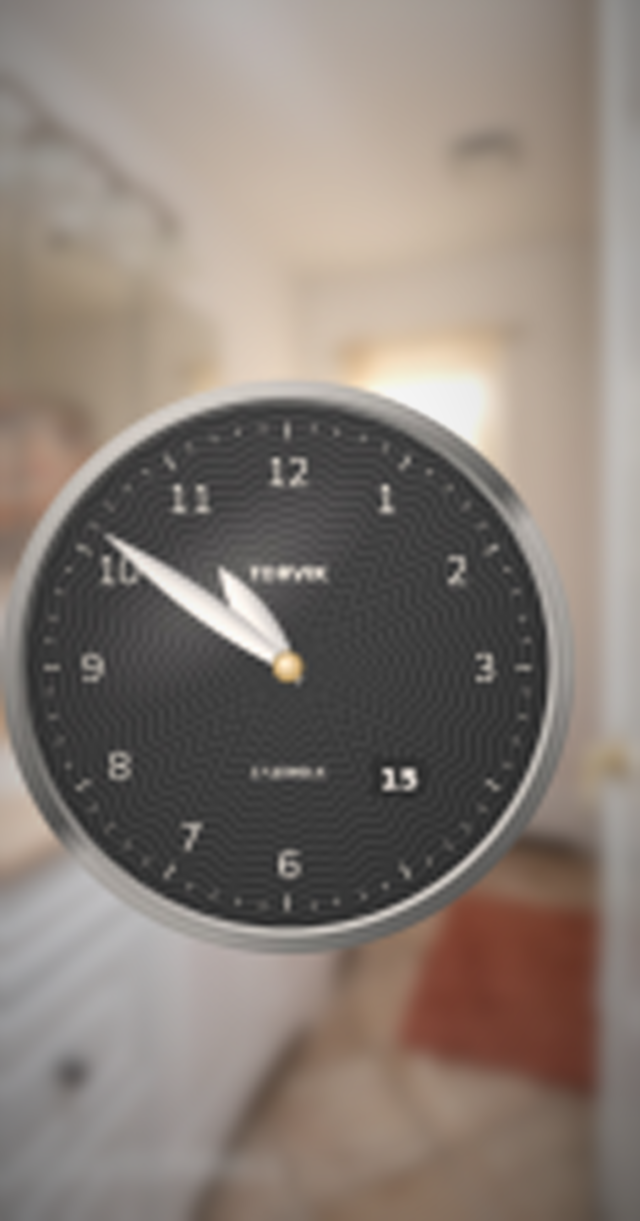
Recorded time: 10.51
